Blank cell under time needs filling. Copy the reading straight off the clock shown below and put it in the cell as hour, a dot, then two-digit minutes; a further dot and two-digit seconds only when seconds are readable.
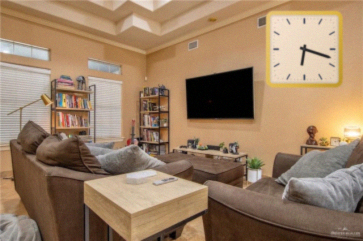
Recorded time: 6.18
